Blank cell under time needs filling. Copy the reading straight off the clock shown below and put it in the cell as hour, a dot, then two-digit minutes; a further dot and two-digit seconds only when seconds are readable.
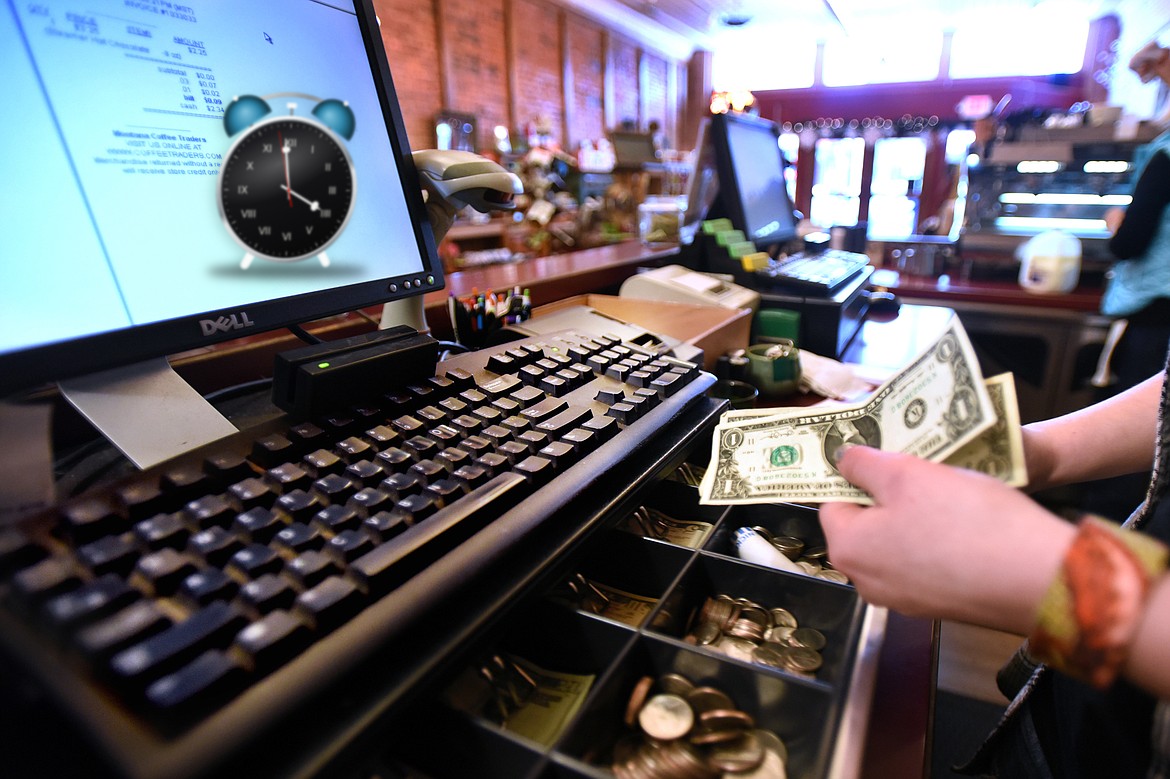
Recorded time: 3.58.58
